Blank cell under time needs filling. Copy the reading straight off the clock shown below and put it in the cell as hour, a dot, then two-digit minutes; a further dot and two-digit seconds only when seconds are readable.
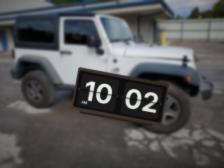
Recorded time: 10.02
